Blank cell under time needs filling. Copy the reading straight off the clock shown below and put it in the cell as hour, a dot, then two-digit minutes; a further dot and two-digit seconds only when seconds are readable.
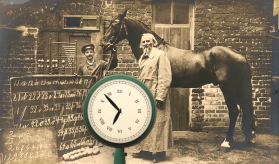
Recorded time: 6.53
